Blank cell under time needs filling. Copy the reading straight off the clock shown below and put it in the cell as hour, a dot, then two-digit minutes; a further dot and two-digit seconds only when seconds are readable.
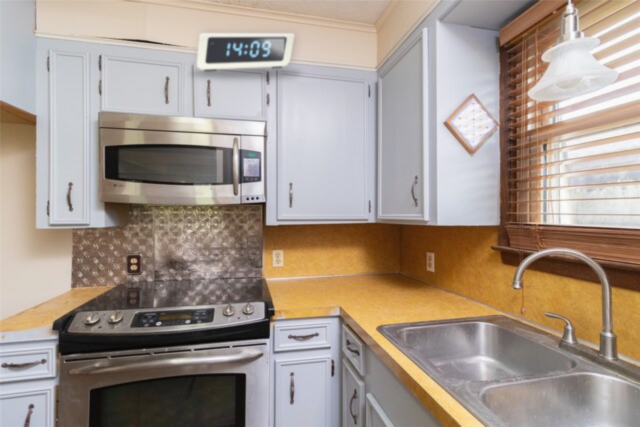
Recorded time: 14.09
